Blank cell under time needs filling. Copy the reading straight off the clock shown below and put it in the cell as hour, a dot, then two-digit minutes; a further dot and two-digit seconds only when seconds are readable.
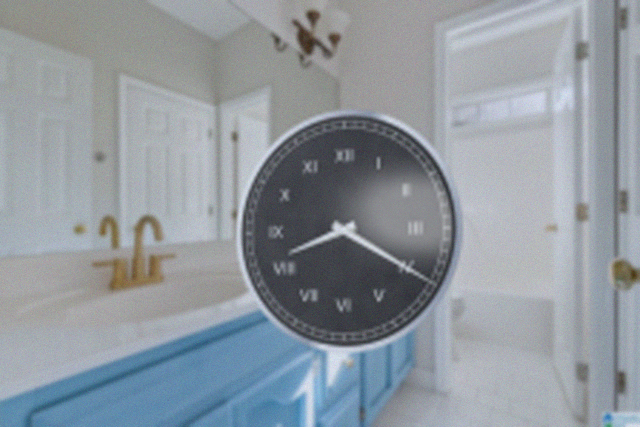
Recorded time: 8.20
